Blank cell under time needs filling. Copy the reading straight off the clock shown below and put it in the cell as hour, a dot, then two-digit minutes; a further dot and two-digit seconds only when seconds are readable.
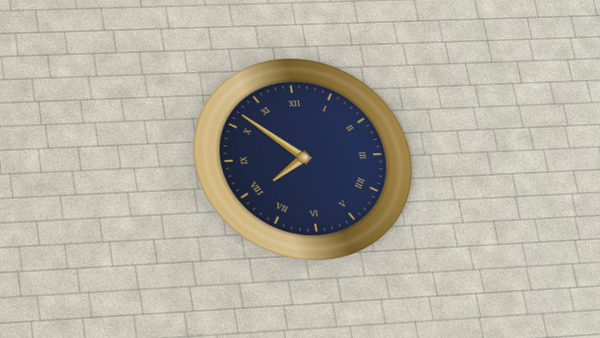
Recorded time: 7.52
